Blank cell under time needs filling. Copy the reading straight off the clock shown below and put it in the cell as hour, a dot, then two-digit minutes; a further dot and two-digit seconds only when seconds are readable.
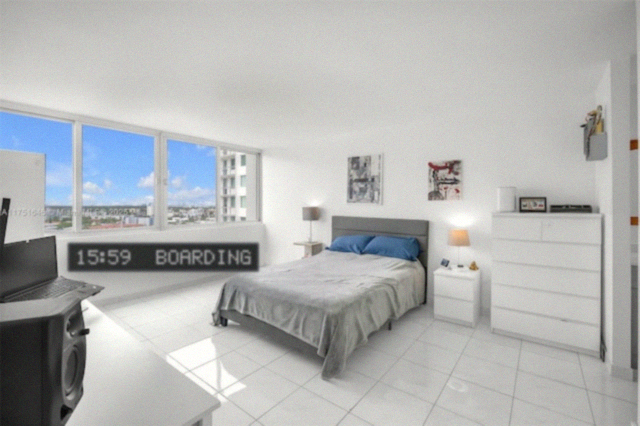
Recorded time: 15.59
